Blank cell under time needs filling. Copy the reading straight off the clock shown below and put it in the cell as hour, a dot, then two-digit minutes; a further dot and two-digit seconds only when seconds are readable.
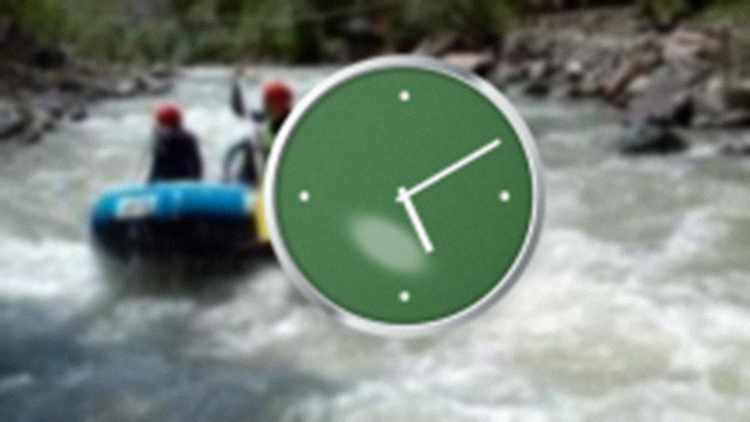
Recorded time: 5.10
